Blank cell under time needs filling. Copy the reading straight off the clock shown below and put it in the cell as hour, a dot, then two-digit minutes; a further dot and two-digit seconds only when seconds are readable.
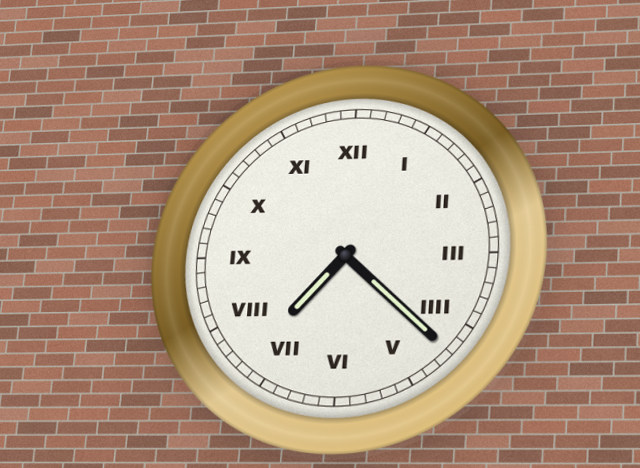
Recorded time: 7.22
